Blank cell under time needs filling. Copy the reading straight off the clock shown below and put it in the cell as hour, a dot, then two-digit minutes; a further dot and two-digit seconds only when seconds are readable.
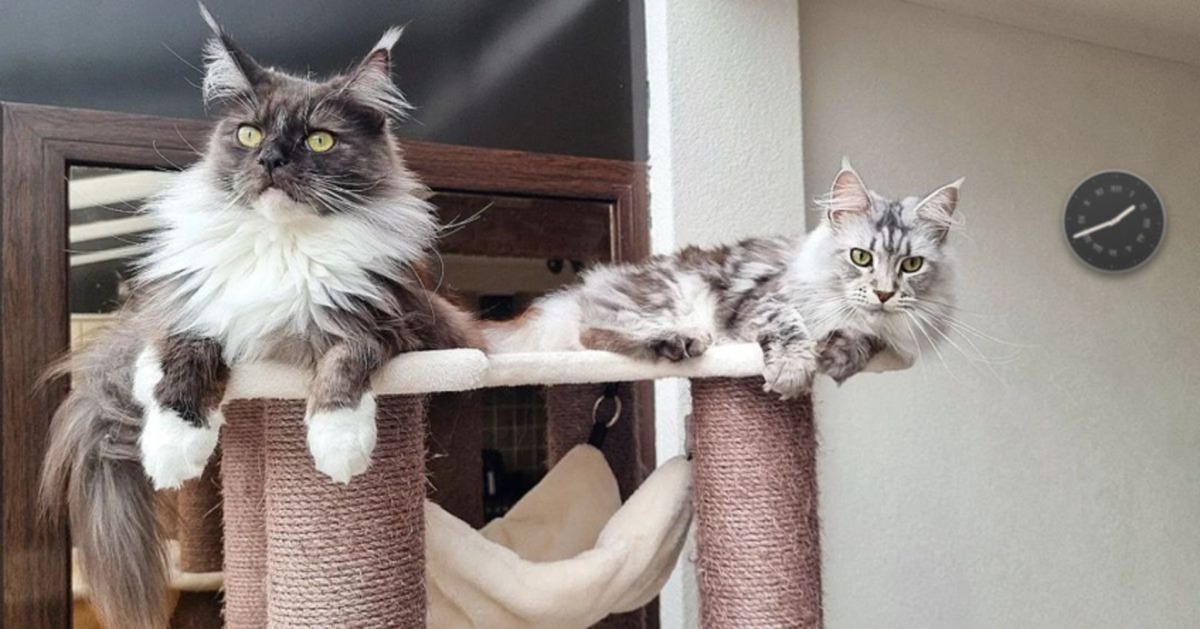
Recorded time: 1.41
